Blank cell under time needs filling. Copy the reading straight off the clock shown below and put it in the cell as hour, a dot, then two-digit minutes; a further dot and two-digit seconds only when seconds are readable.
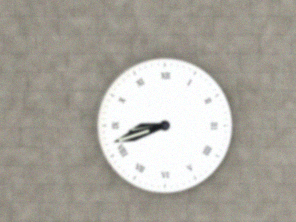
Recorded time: 8.42
